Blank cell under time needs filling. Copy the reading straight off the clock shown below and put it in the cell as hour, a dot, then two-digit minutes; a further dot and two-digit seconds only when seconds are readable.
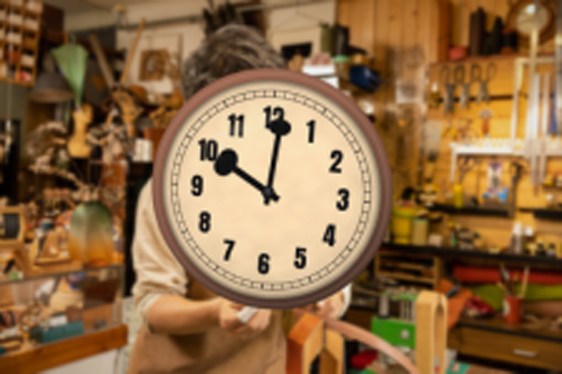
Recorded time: 10.01
